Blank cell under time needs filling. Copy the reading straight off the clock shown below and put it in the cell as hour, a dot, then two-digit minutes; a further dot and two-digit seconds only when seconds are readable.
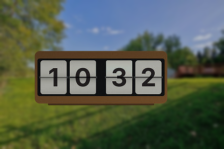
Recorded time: 10.32
